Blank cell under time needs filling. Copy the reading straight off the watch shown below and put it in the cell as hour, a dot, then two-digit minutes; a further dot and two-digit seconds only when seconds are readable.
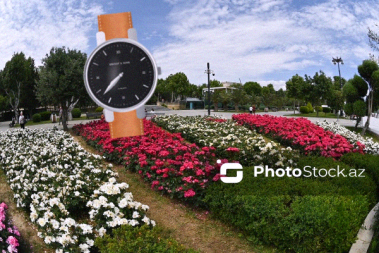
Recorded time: 7.38
